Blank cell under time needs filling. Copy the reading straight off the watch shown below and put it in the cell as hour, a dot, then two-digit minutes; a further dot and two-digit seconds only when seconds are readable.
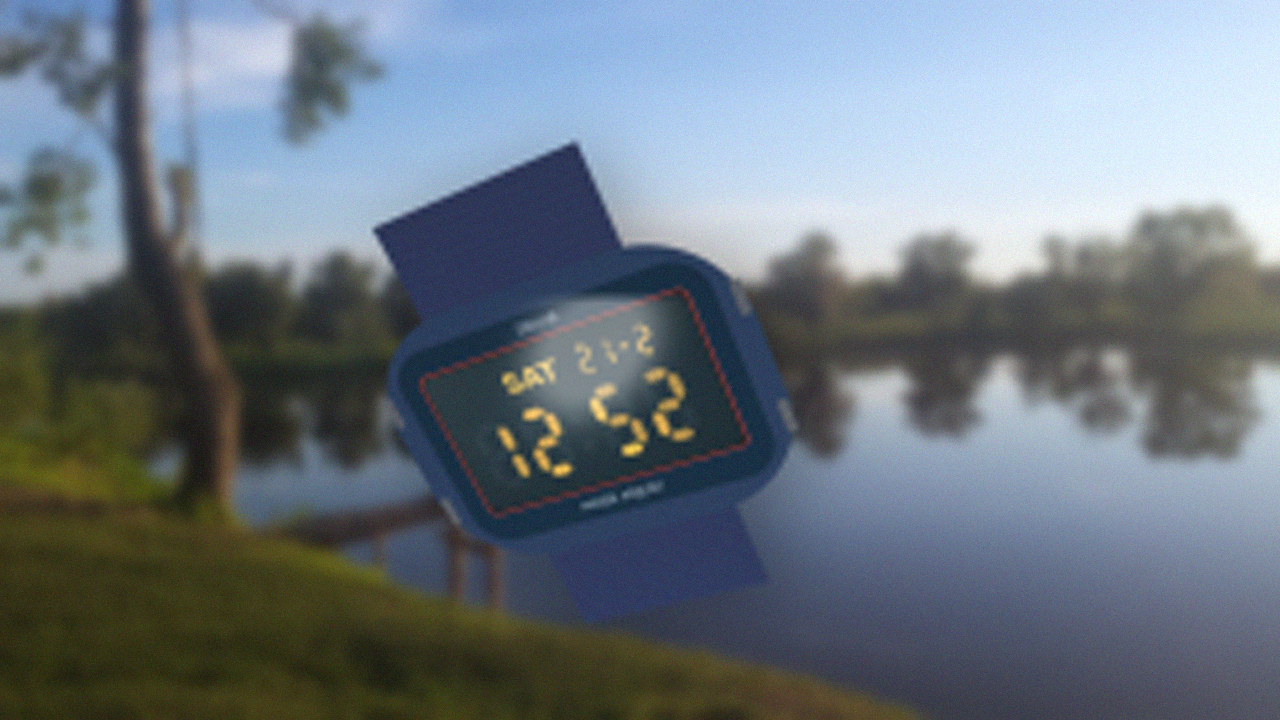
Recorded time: 12.52
